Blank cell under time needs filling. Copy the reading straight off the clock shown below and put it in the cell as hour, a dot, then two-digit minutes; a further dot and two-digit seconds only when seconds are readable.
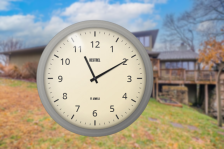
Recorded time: 11.10
